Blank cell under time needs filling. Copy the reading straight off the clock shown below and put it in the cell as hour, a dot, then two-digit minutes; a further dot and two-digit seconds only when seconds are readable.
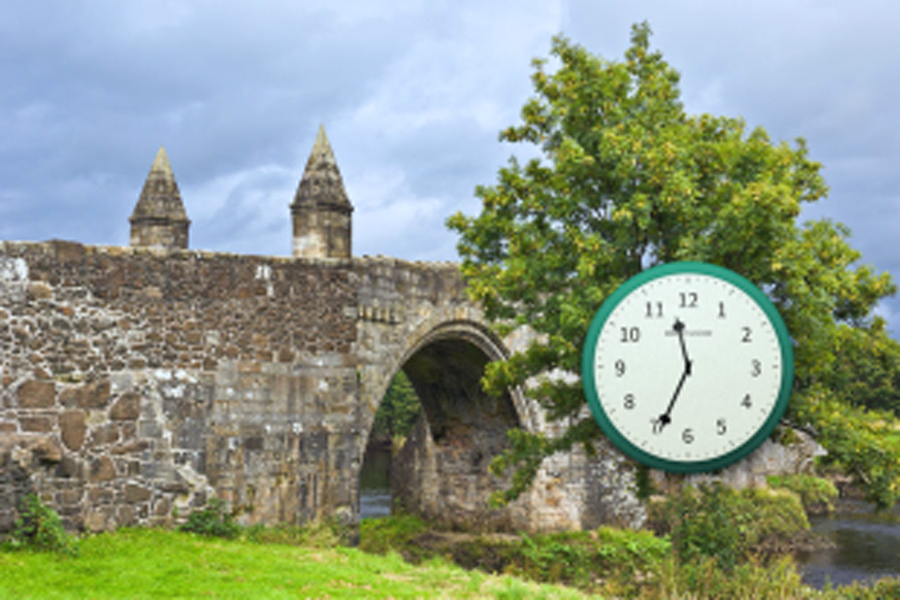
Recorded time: 11.34
